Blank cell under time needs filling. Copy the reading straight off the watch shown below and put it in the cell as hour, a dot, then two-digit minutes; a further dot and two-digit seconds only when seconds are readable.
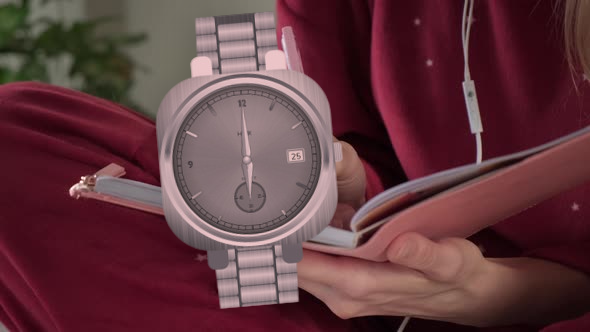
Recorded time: 6.00
